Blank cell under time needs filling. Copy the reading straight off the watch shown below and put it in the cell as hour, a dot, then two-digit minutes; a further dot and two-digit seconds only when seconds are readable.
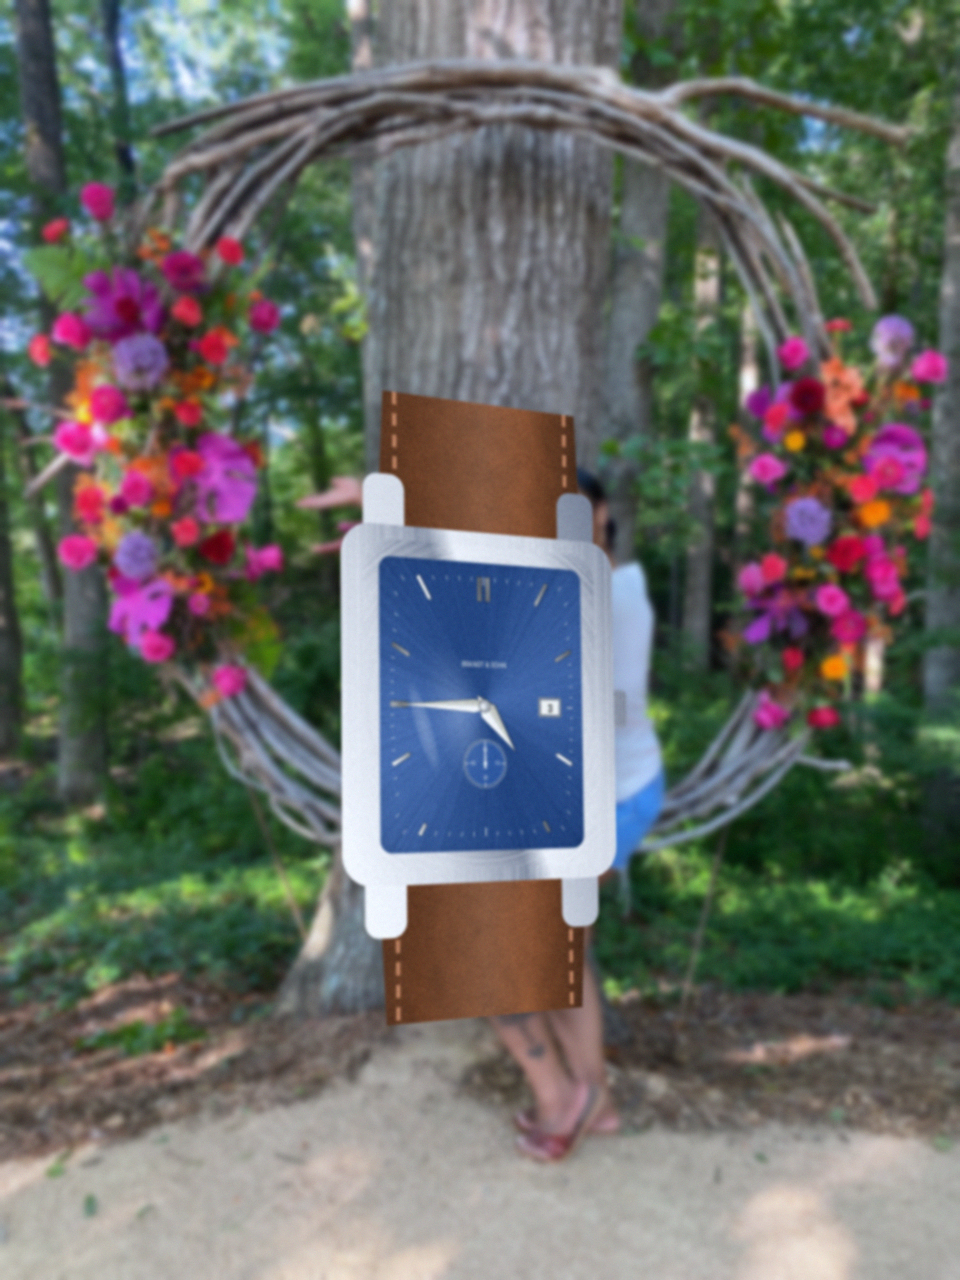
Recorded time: 4.45
